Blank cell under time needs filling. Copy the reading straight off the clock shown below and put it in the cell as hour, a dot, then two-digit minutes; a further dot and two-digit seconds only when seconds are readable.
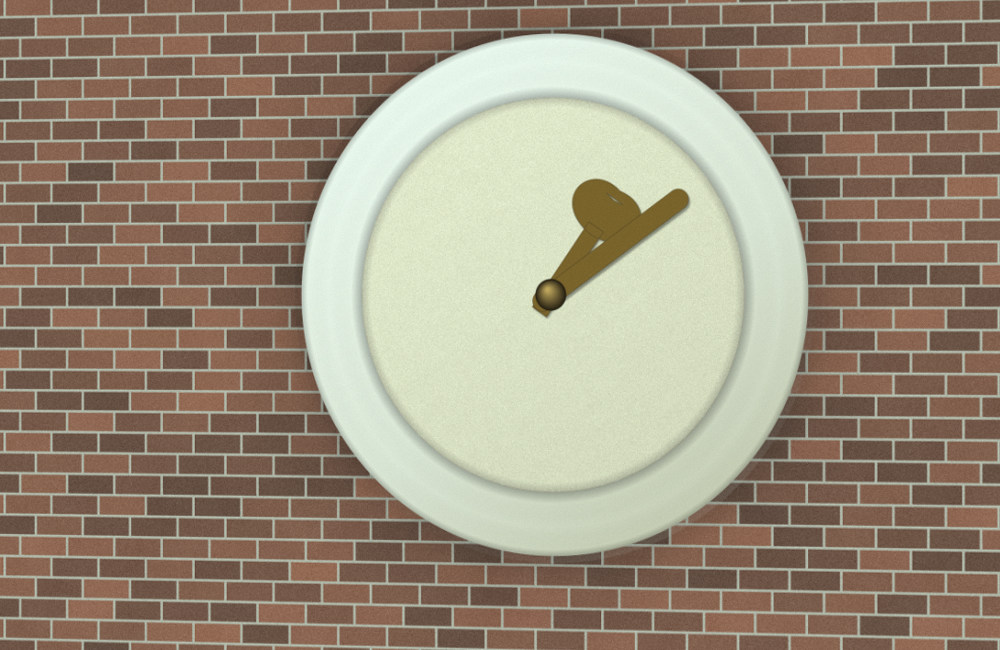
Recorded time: 1.09
